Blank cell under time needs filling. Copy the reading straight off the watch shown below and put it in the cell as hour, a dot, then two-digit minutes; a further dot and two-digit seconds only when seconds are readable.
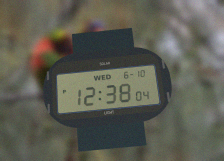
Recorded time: 12.38.04
